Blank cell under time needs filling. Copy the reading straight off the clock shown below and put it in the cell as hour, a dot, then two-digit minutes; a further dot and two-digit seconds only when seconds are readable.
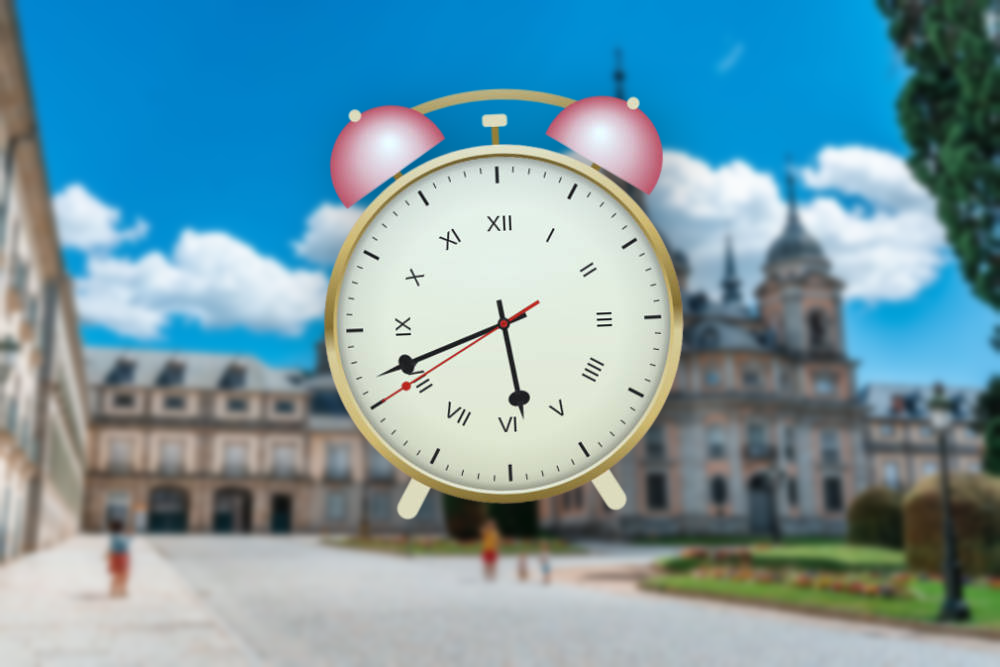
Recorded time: 5.41.40
